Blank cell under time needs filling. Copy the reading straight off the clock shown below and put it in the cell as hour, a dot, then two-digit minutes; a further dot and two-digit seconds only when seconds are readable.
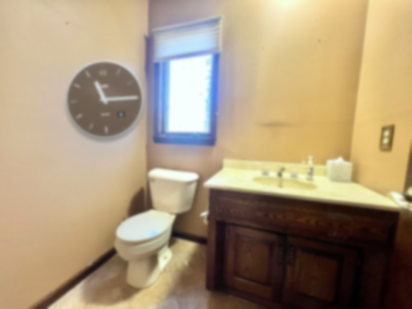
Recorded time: 11.15
